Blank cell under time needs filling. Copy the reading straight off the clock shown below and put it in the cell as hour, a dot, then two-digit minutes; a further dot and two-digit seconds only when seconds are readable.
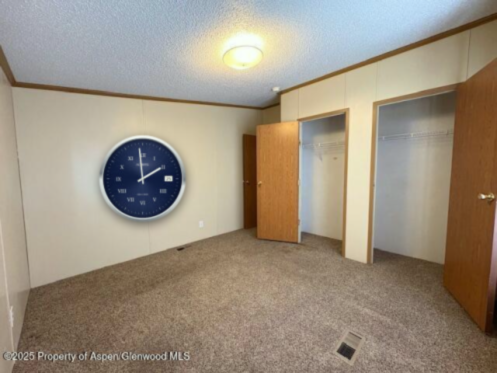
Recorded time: 1.59
